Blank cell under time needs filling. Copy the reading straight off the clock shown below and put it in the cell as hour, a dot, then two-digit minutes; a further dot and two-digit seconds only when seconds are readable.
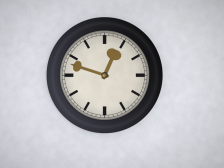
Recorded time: 12.48
